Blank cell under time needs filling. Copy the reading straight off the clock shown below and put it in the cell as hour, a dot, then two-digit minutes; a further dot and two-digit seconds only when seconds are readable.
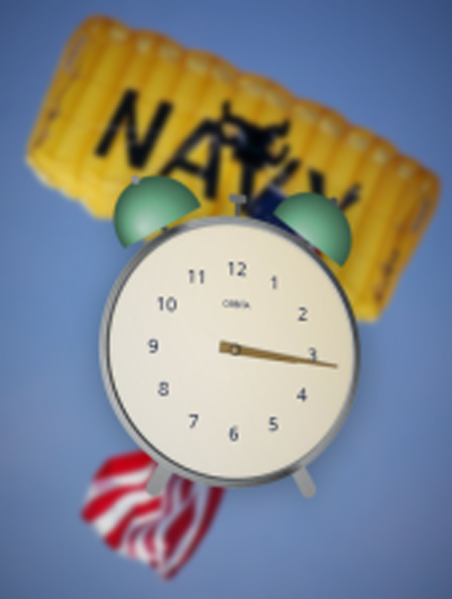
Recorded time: 3.16
